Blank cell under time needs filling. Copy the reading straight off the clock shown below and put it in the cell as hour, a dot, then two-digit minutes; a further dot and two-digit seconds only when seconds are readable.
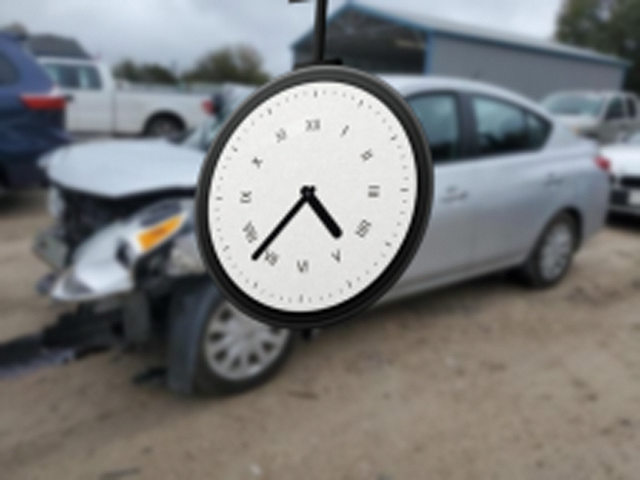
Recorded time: 4.37
